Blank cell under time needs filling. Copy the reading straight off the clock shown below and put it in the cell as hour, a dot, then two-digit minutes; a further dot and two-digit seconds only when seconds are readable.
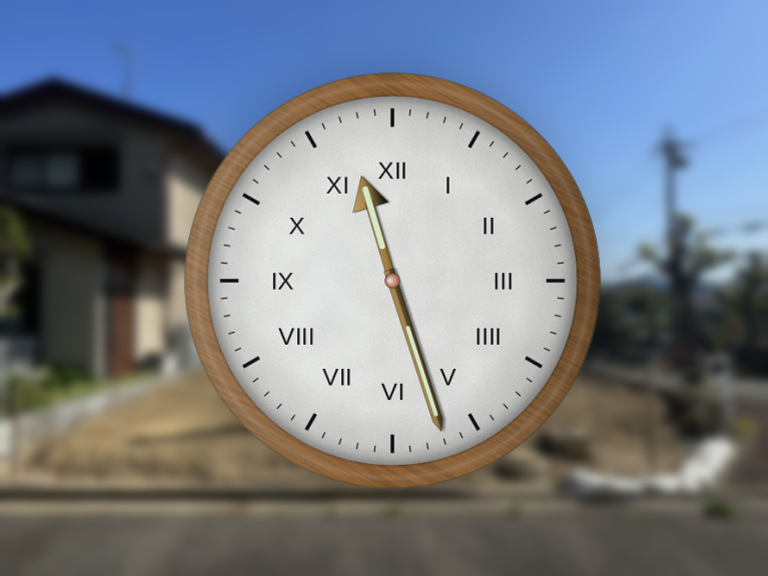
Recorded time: 11.27
